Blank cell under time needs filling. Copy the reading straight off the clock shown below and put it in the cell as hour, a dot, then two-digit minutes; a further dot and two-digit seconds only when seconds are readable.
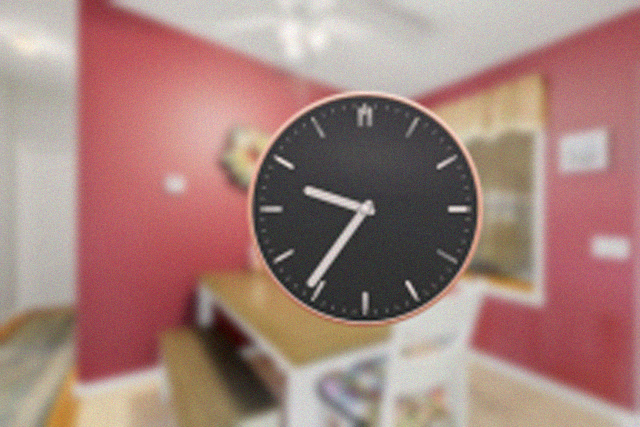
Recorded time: 9.36
